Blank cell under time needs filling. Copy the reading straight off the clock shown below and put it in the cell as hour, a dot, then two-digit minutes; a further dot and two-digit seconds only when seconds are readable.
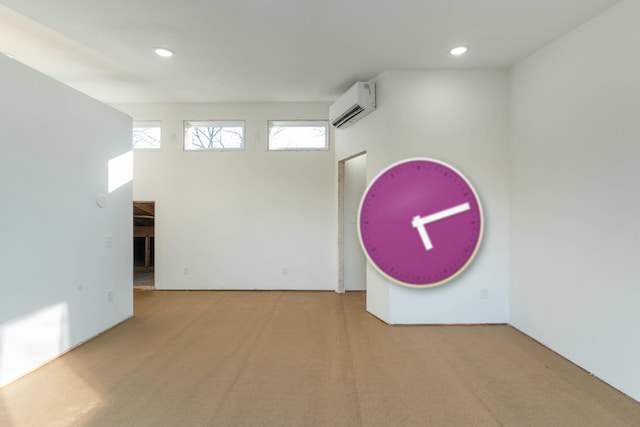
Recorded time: 5.12
